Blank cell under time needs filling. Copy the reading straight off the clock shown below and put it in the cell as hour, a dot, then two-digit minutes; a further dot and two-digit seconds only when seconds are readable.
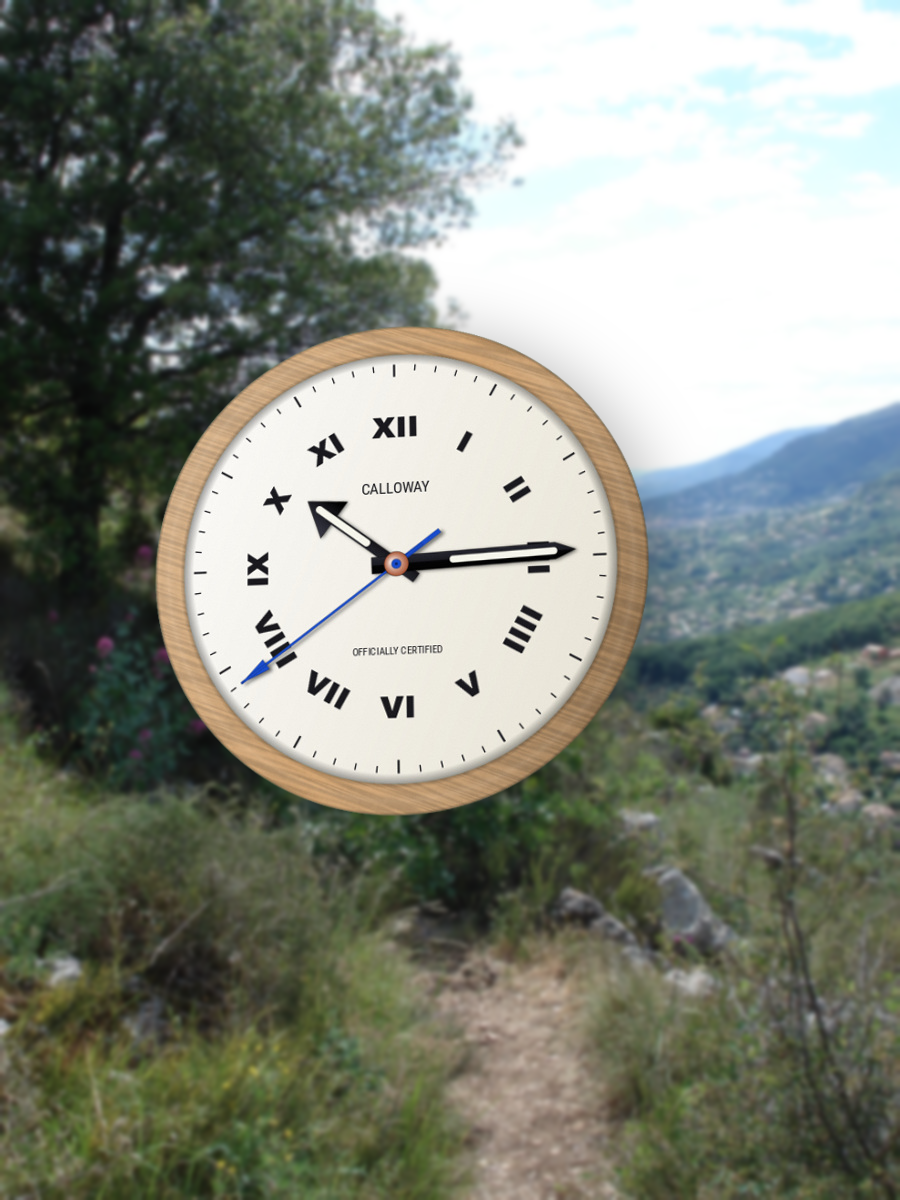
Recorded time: 10.14.39
